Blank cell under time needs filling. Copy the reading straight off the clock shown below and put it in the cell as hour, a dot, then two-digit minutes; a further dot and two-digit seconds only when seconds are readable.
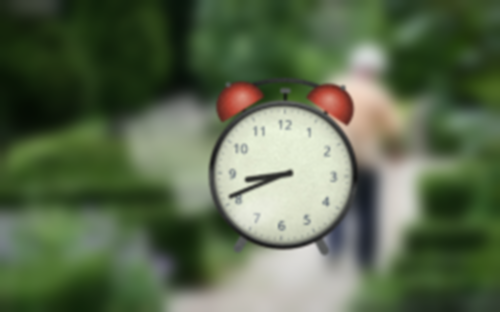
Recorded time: 8.41
